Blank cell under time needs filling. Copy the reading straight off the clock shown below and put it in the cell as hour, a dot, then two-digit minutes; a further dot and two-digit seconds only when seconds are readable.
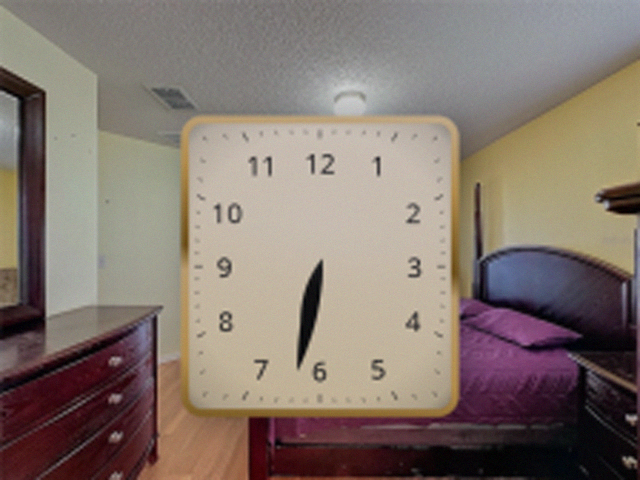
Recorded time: 6.32
